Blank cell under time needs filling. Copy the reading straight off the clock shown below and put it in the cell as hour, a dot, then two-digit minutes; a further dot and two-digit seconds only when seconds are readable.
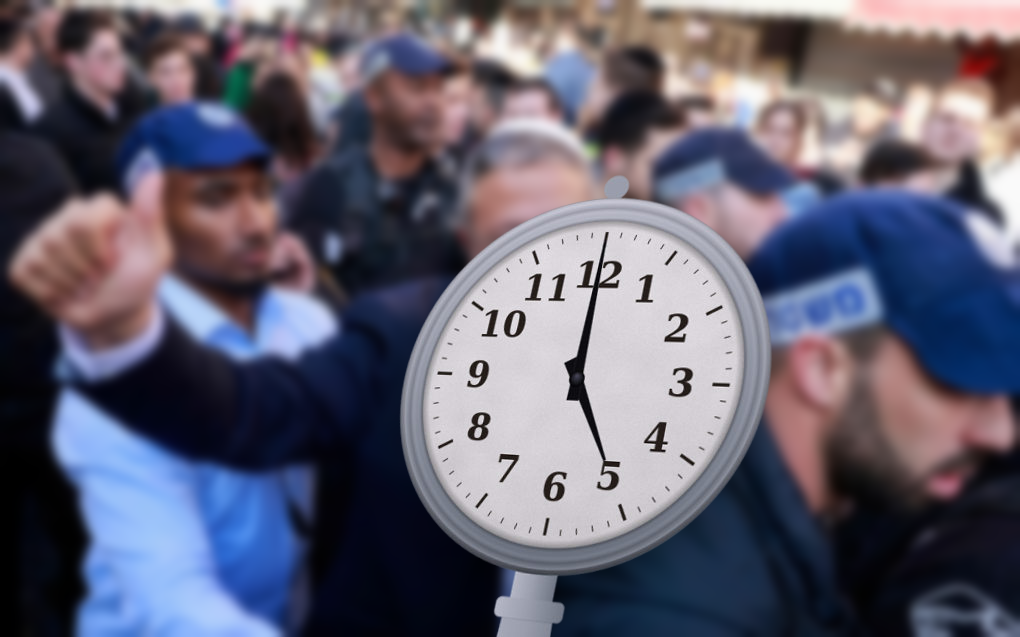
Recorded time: 5.00
